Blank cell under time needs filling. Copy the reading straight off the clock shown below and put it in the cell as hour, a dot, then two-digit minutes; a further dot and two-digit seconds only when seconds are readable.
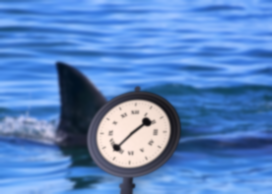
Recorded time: 1.37
